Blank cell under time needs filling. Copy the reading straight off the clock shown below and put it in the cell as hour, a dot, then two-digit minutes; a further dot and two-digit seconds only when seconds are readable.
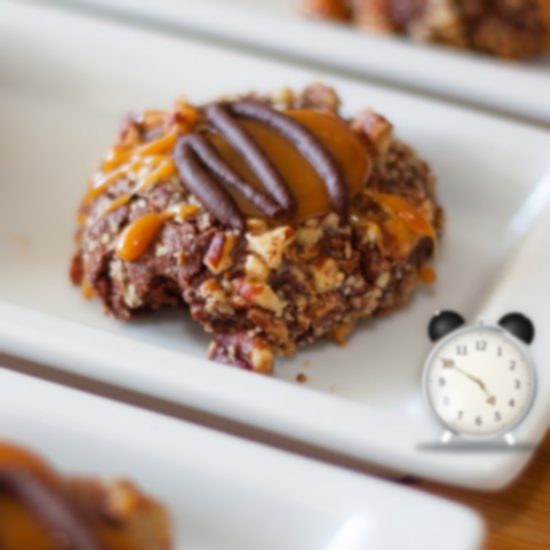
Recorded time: 4.50
